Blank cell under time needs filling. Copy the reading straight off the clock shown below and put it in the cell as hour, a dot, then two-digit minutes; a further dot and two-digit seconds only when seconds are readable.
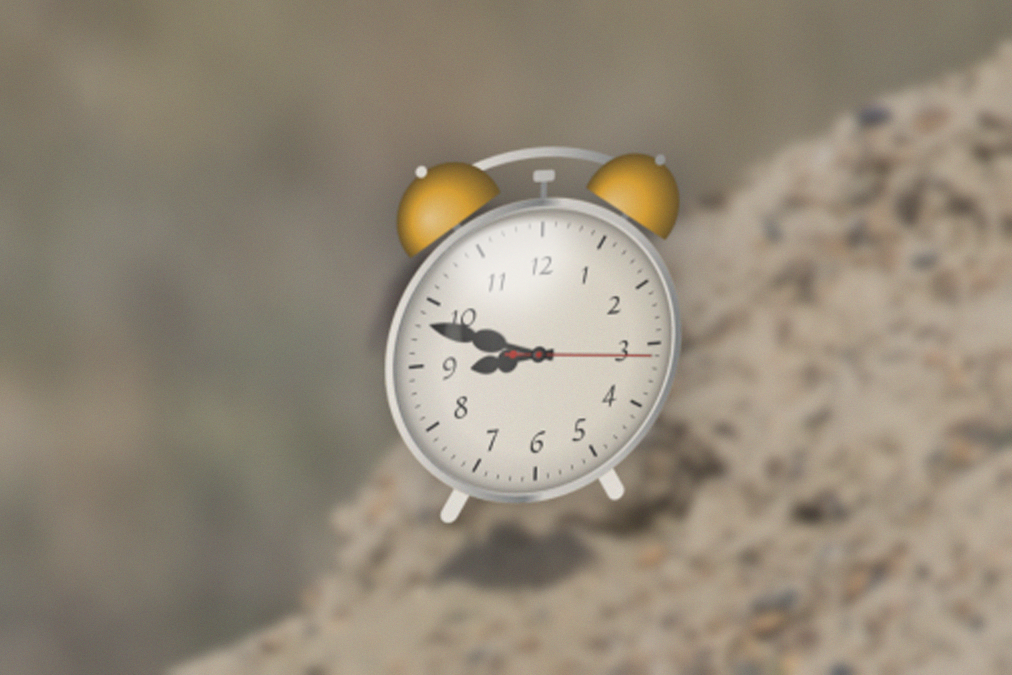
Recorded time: 8.48.16
